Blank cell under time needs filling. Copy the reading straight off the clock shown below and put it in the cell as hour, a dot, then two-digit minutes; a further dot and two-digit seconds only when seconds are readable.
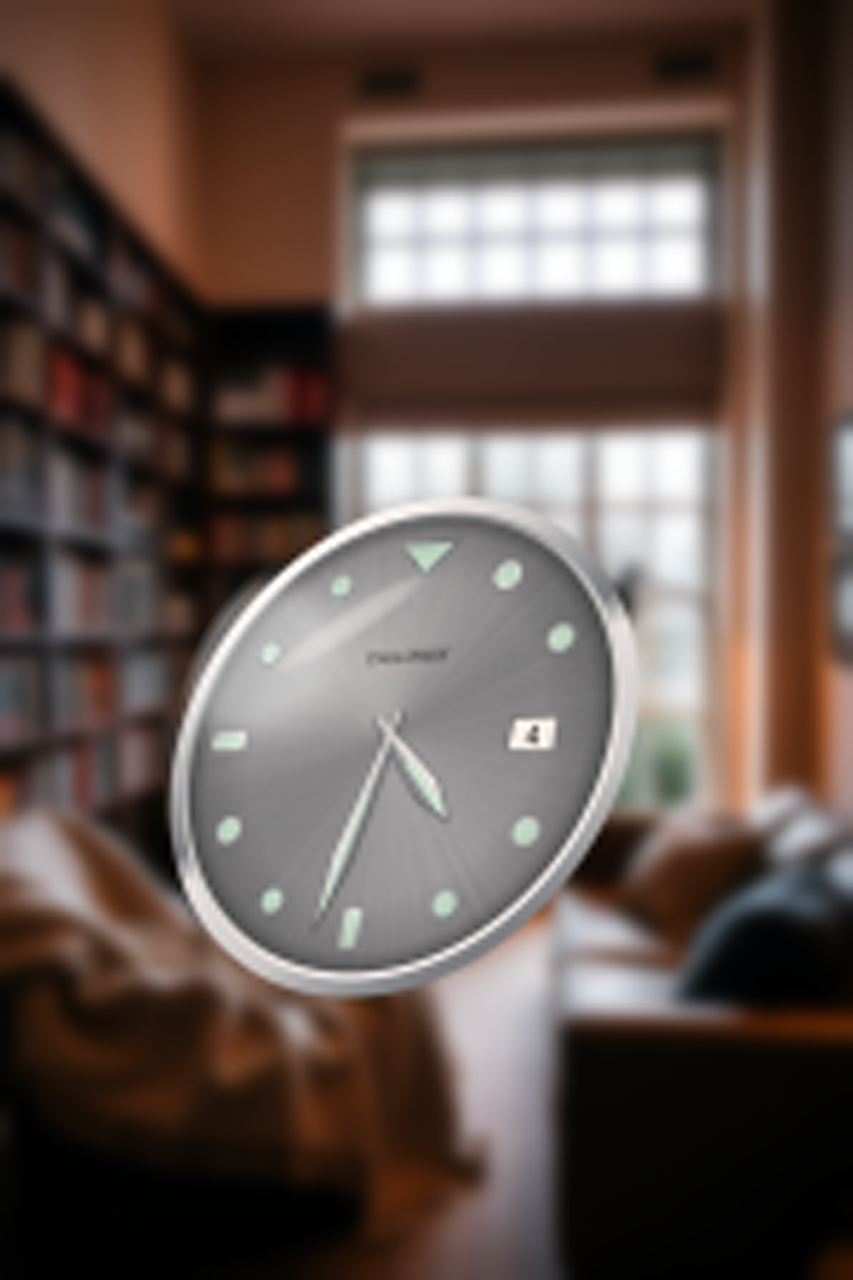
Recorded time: 4.32
